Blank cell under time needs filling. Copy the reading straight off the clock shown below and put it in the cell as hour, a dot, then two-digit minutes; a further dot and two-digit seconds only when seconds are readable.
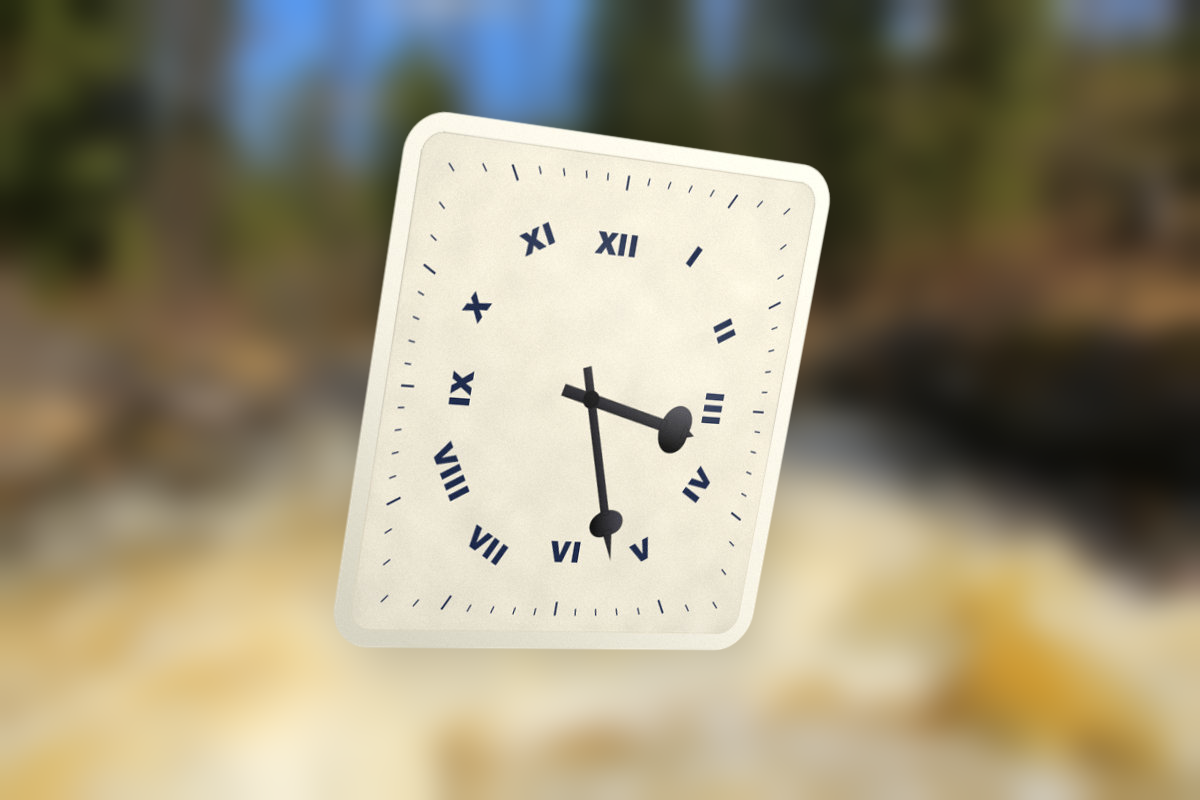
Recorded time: 3.27
